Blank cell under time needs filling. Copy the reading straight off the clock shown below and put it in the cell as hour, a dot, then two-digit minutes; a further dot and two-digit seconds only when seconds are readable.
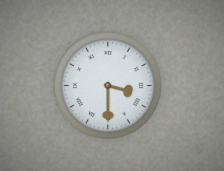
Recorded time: 3.30
